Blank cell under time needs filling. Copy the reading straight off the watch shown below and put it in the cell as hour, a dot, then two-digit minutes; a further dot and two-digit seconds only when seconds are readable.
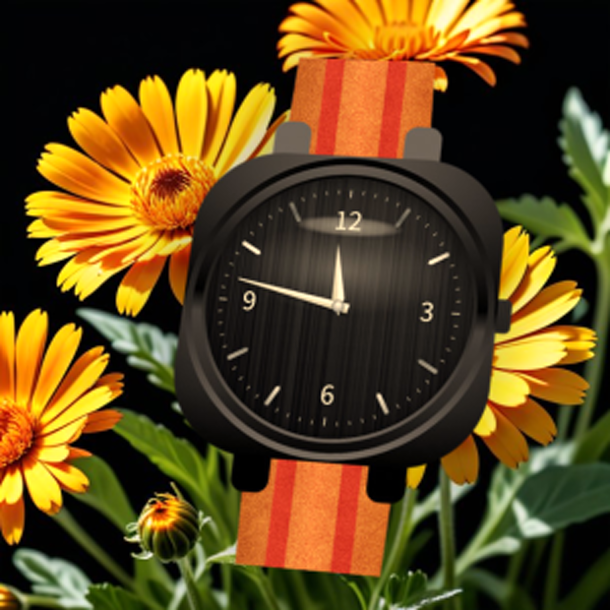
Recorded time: 11.47
